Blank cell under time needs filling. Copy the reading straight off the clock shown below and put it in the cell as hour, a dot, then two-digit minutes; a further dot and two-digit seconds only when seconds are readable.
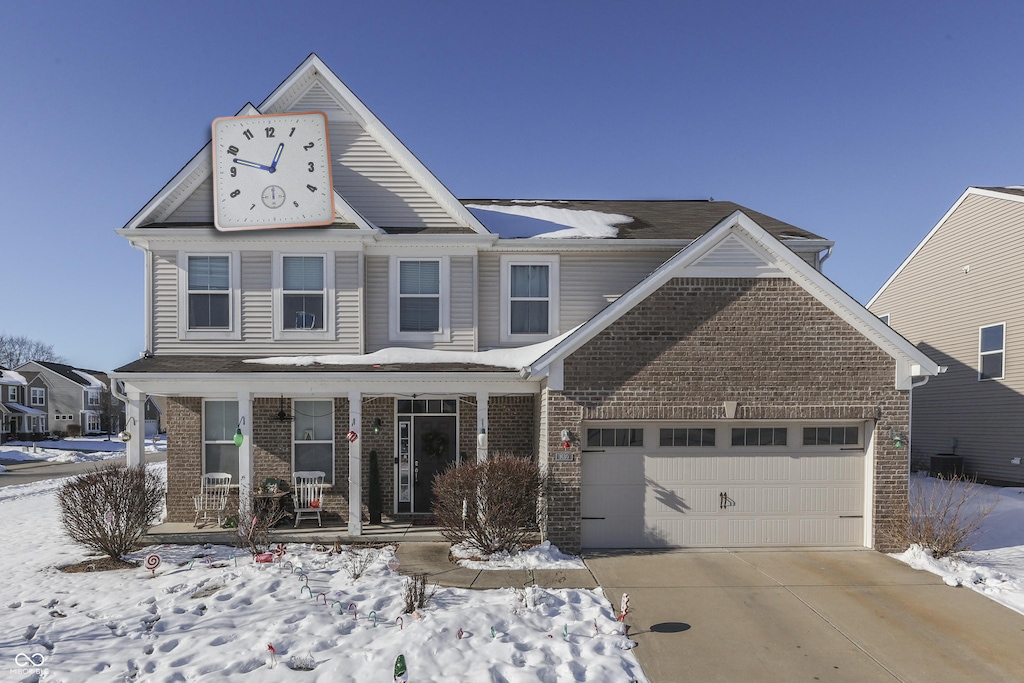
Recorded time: 12.48
